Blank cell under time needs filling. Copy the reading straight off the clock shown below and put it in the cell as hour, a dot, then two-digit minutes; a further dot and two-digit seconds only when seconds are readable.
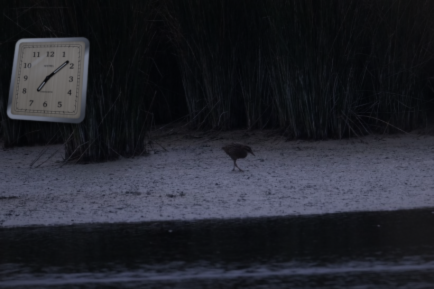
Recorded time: 7.08
